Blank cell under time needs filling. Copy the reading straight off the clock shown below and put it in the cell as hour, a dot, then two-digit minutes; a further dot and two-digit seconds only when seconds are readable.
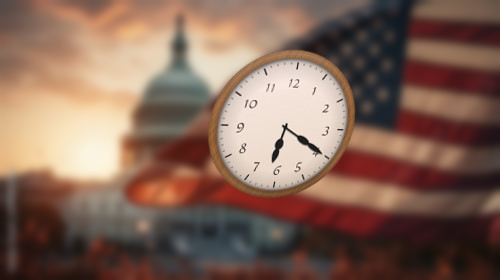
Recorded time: 6.20
